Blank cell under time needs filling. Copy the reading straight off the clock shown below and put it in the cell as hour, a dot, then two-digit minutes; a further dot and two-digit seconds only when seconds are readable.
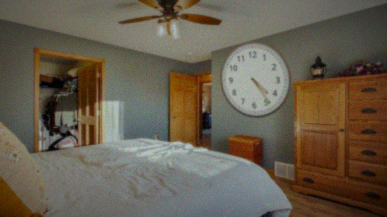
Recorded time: 4.24
